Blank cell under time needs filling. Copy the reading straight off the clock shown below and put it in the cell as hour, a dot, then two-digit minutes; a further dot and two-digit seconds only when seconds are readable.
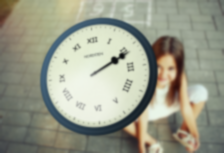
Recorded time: 2.11
